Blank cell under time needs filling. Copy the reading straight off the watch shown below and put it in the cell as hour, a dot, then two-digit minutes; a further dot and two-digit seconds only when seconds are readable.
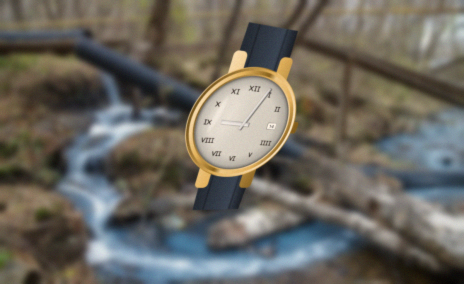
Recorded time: 9.04
